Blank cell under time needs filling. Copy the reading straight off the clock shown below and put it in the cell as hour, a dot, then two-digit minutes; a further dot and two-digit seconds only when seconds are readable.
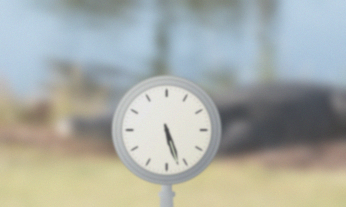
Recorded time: 5.27
